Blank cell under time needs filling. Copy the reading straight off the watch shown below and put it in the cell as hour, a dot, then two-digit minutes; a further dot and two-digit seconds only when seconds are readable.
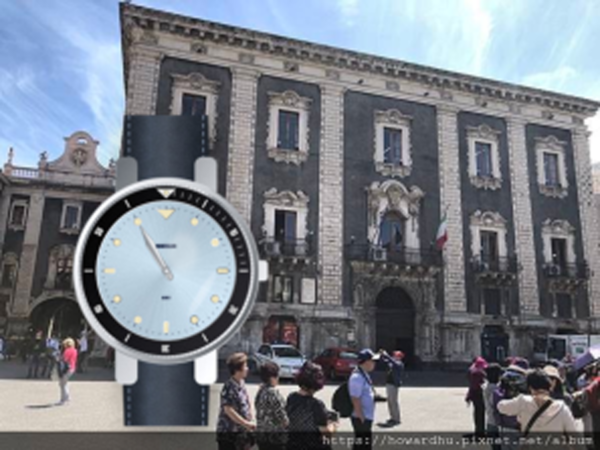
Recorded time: 10.55
